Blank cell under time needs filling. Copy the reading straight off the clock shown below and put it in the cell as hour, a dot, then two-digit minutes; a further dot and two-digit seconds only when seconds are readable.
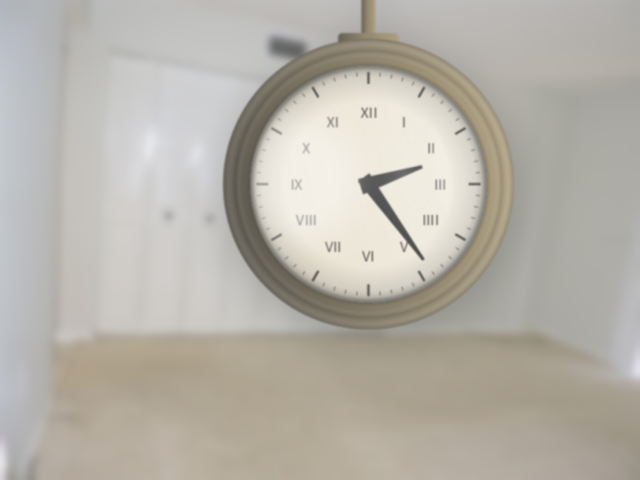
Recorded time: 2.24
